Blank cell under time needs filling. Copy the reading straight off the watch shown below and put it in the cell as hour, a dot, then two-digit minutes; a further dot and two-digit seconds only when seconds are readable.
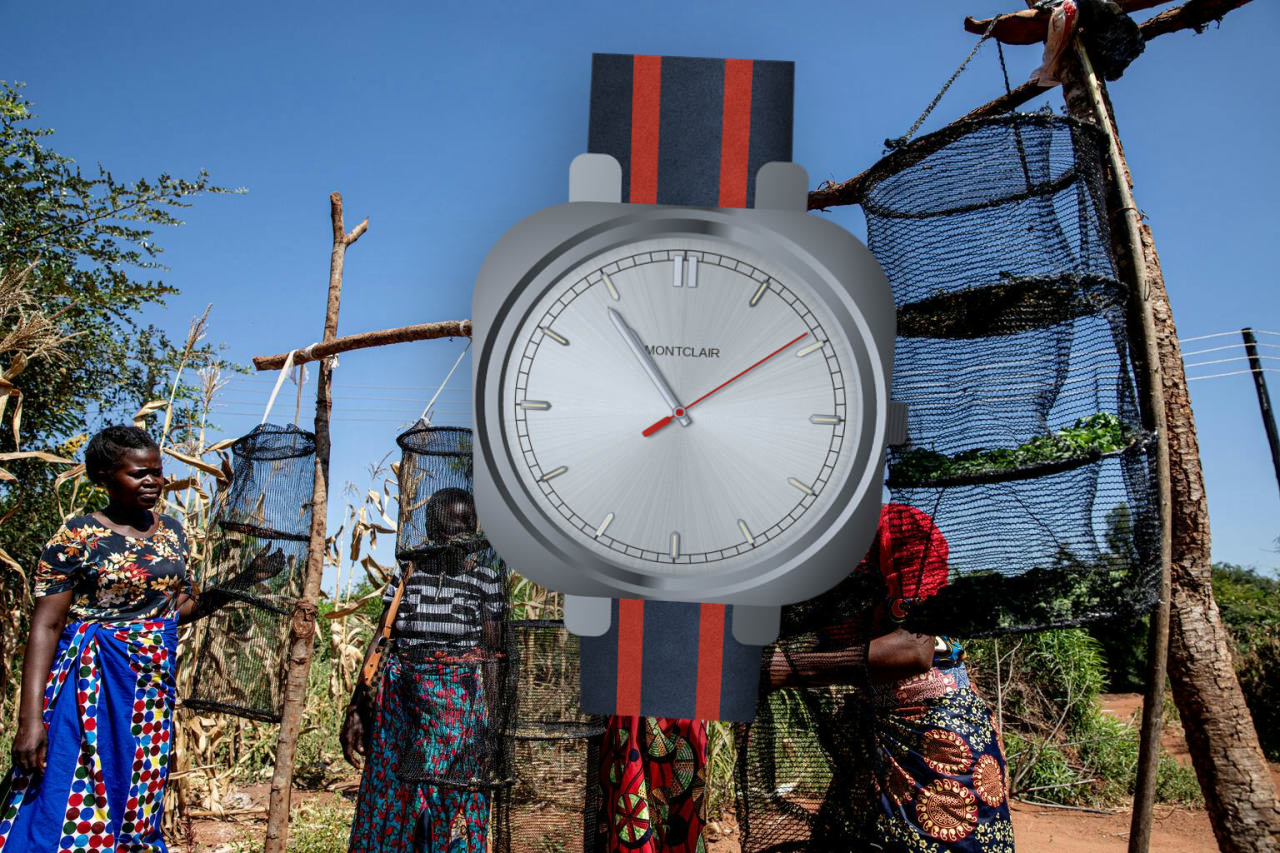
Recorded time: 10.54.09
